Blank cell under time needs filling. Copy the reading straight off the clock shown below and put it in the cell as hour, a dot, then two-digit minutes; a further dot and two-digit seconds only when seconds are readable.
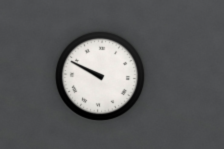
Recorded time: 9.49
